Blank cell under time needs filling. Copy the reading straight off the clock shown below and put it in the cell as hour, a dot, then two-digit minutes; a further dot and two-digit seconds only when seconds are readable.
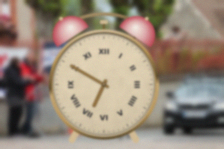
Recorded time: 6.50
